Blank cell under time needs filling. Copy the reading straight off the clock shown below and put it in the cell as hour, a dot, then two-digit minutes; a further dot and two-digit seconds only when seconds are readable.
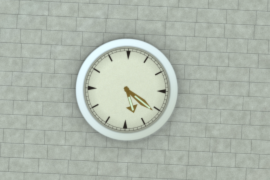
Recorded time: 5.21
